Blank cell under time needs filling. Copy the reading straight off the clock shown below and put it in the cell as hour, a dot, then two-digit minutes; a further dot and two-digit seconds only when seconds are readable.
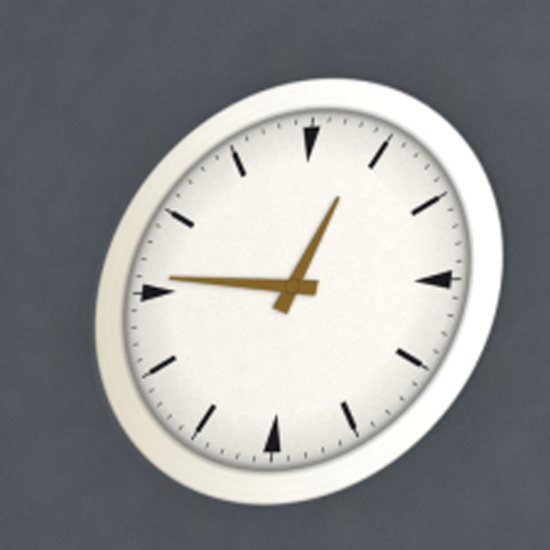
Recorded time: 12.46
